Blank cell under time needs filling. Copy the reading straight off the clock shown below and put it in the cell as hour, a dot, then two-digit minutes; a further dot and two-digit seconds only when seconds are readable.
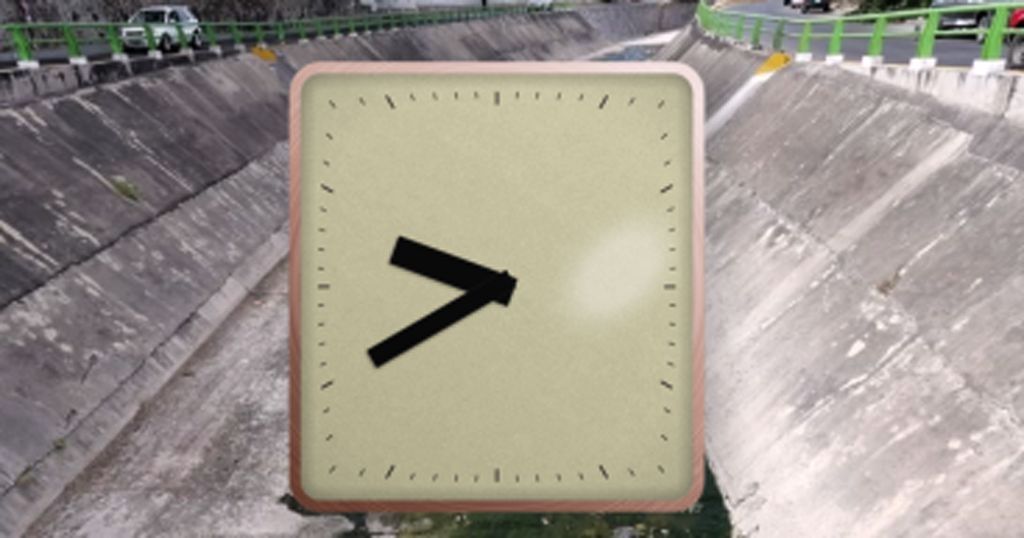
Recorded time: 9.40
